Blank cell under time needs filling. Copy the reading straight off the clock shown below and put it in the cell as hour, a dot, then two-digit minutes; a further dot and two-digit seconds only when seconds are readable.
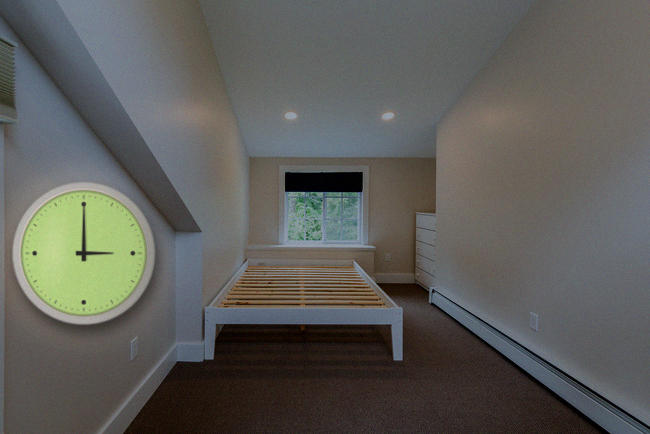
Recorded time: 3.00
